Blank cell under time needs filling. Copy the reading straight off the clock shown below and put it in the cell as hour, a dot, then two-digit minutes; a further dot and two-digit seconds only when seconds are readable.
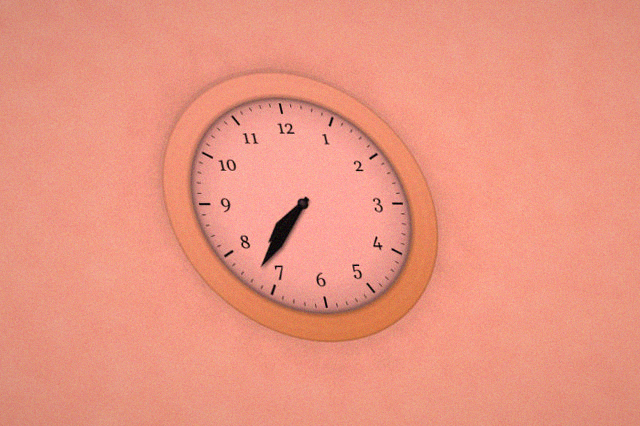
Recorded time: 7.37
